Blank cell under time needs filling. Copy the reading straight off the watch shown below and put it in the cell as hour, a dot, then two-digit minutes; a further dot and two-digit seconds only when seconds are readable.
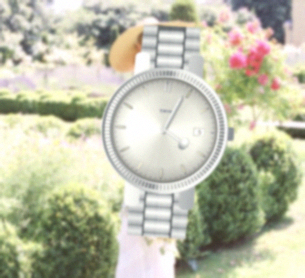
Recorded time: 4.04
